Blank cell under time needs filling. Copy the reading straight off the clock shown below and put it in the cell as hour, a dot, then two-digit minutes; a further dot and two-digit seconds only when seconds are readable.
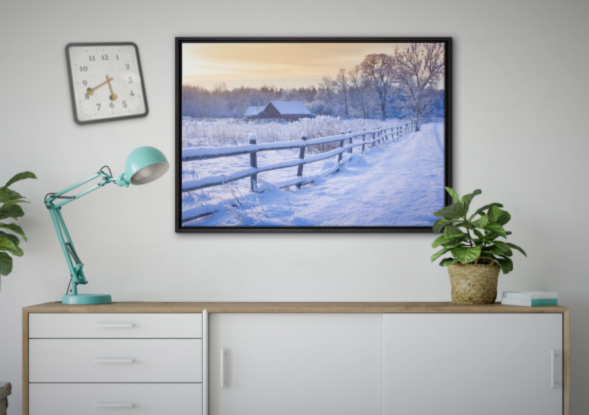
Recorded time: 5.41
